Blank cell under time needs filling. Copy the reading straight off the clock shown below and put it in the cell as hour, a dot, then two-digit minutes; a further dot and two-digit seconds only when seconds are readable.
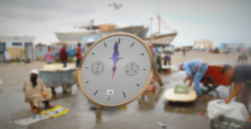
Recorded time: 11.59
